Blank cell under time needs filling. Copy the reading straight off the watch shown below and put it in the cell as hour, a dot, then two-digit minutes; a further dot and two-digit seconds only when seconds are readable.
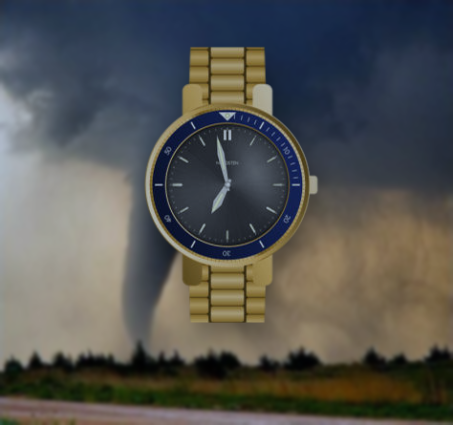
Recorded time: 6.58
